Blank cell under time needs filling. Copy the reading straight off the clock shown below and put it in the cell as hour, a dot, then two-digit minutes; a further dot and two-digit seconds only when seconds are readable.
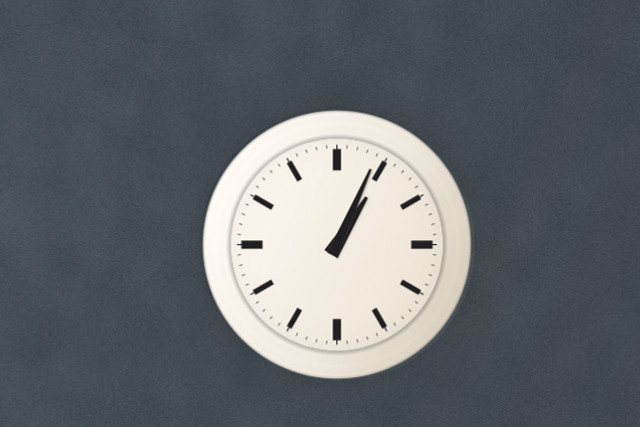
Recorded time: 1.04
